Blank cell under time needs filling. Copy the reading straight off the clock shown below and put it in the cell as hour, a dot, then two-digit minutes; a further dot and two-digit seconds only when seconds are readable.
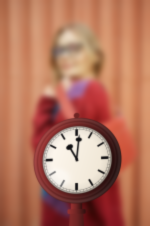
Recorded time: 11.01
